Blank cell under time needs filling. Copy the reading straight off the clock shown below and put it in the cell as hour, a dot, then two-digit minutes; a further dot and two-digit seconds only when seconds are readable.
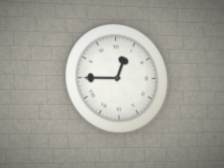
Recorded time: 12.45
